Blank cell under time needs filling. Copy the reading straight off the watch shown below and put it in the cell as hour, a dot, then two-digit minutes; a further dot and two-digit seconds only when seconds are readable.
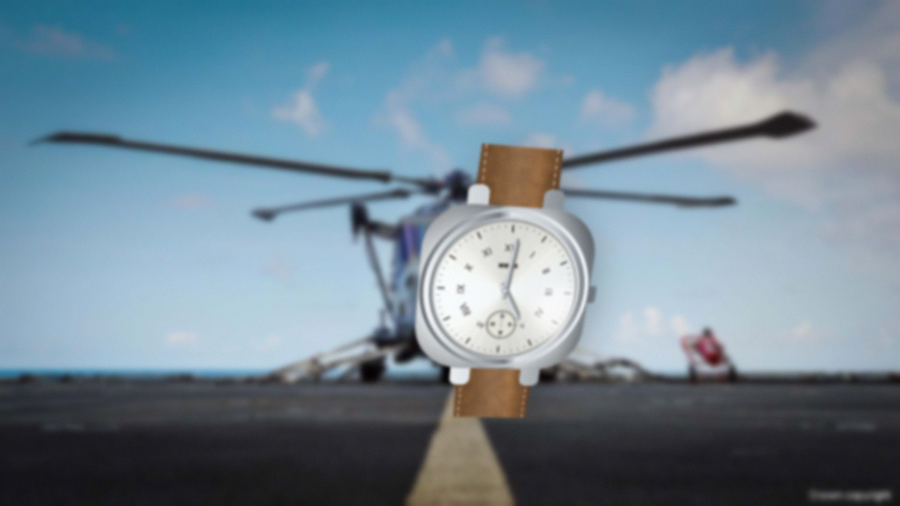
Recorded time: 5.01
